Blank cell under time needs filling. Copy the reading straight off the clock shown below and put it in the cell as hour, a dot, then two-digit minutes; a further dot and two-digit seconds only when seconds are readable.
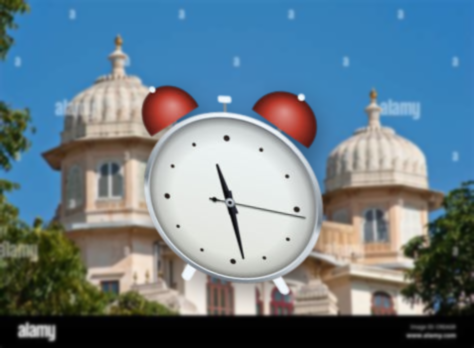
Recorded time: 11.28.16
